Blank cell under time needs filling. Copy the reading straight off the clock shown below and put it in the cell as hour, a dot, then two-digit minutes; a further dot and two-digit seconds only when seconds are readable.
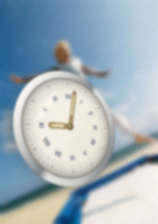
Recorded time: 9.02
